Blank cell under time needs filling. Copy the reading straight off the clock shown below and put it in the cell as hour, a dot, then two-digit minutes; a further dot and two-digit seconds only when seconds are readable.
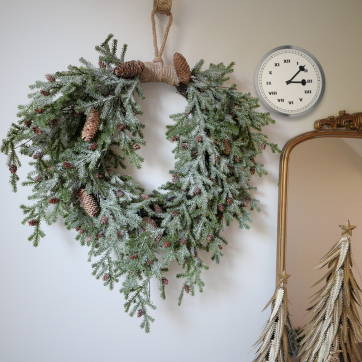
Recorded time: 3.08
